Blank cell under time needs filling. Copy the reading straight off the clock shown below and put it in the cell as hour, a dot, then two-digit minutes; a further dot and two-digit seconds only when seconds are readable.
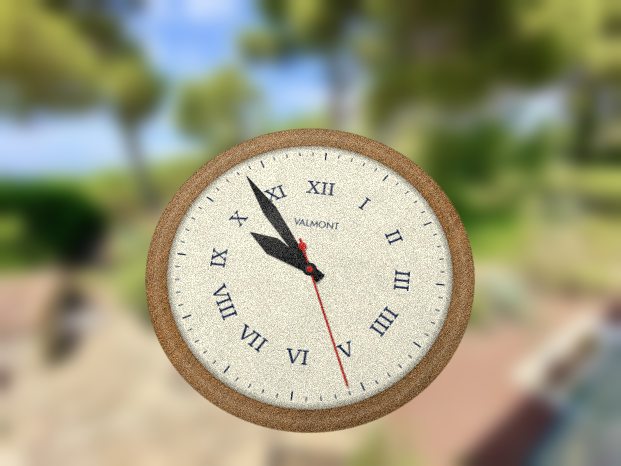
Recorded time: 9.53.26
